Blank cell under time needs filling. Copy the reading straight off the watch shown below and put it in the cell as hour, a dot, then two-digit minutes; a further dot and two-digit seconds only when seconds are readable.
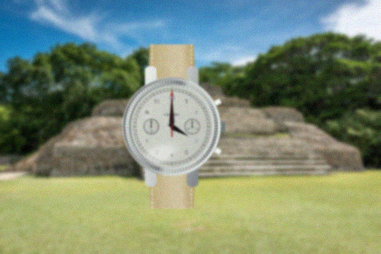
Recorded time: 4.00
